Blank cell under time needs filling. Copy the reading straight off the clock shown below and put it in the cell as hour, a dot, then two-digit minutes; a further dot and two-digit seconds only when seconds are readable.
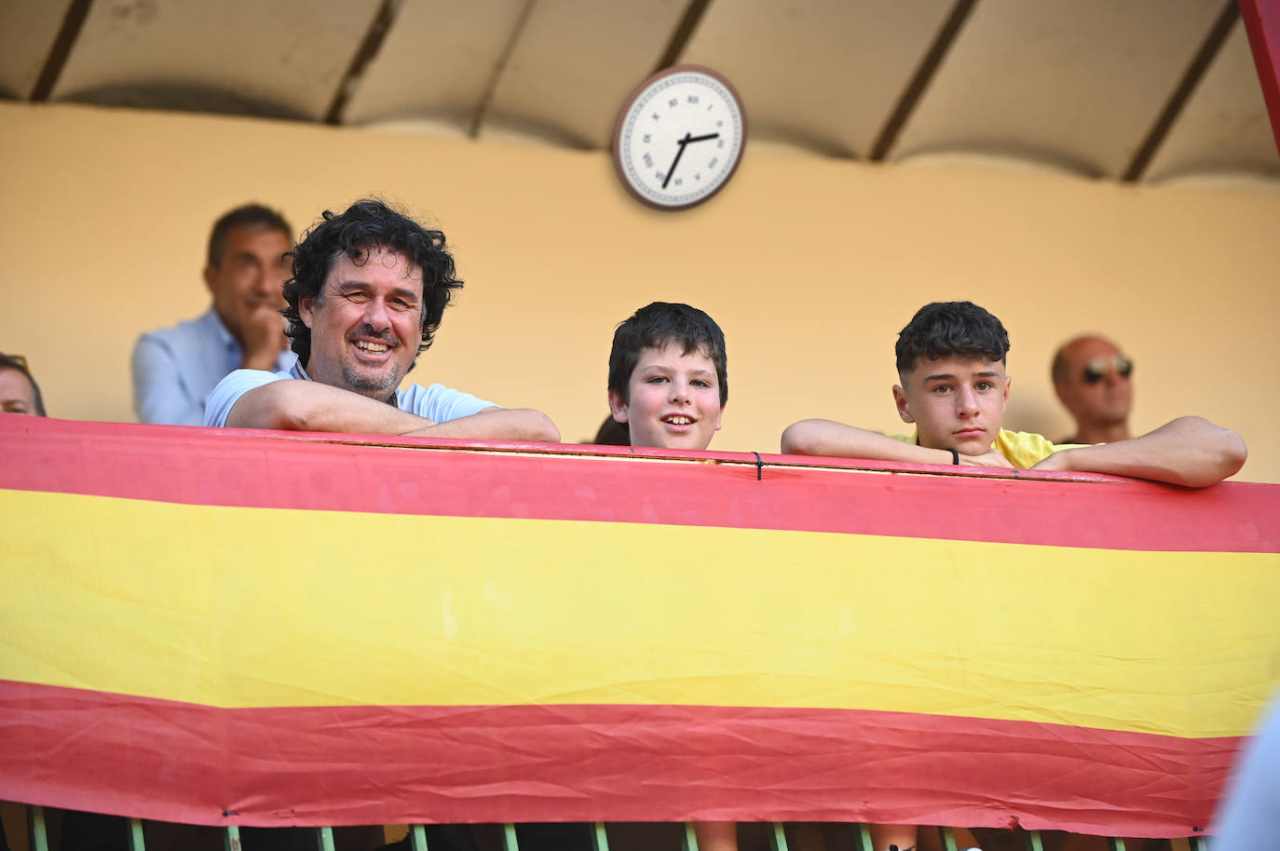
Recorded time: 2.33
